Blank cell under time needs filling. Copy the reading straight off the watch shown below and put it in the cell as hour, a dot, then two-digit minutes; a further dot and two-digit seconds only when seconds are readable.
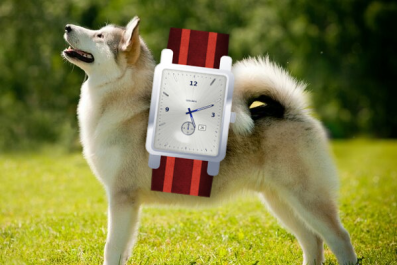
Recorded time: 5.11
